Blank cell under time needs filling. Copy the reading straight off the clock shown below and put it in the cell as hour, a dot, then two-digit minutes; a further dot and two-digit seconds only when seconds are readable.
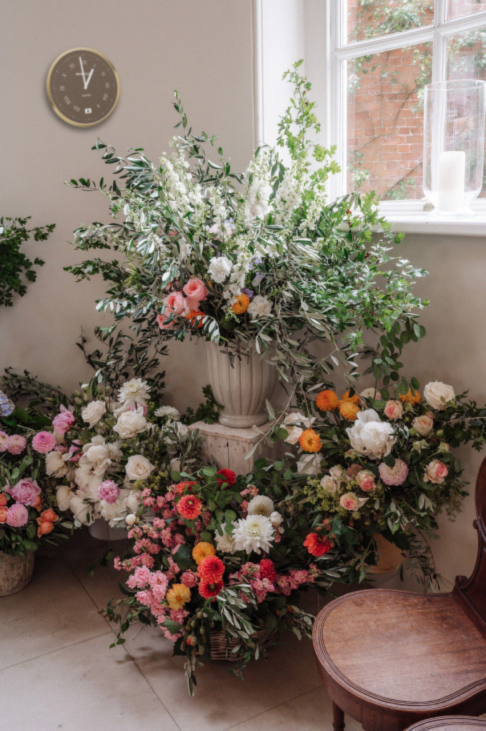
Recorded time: 12.59
